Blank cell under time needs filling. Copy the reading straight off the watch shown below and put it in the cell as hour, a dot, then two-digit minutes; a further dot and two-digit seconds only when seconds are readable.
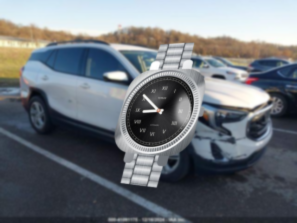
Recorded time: 8.51
